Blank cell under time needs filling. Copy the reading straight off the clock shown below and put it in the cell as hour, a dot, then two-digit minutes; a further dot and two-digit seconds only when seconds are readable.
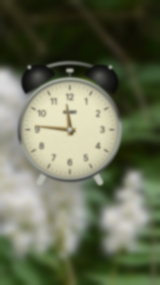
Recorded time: 11.46
